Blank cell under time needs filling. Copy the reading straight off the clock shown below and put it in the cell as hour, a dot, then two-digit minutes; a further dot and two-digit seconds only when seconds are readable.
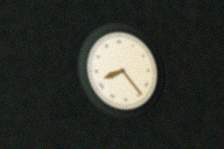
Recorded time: 8.24
